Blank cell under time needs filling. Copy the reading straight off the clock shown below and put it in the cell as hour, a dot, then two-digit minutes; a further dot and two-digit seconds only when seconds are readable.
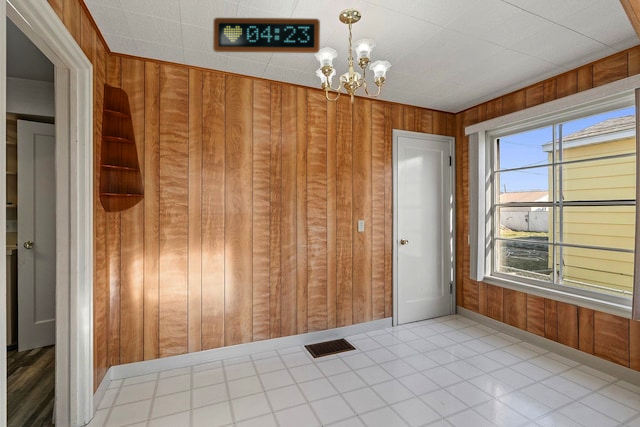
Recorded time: 4.23
